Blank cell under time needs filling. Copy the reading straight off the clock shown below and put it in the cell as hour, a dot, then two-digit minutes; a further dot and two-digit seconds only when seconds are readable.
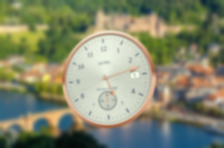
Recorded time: 5.13
